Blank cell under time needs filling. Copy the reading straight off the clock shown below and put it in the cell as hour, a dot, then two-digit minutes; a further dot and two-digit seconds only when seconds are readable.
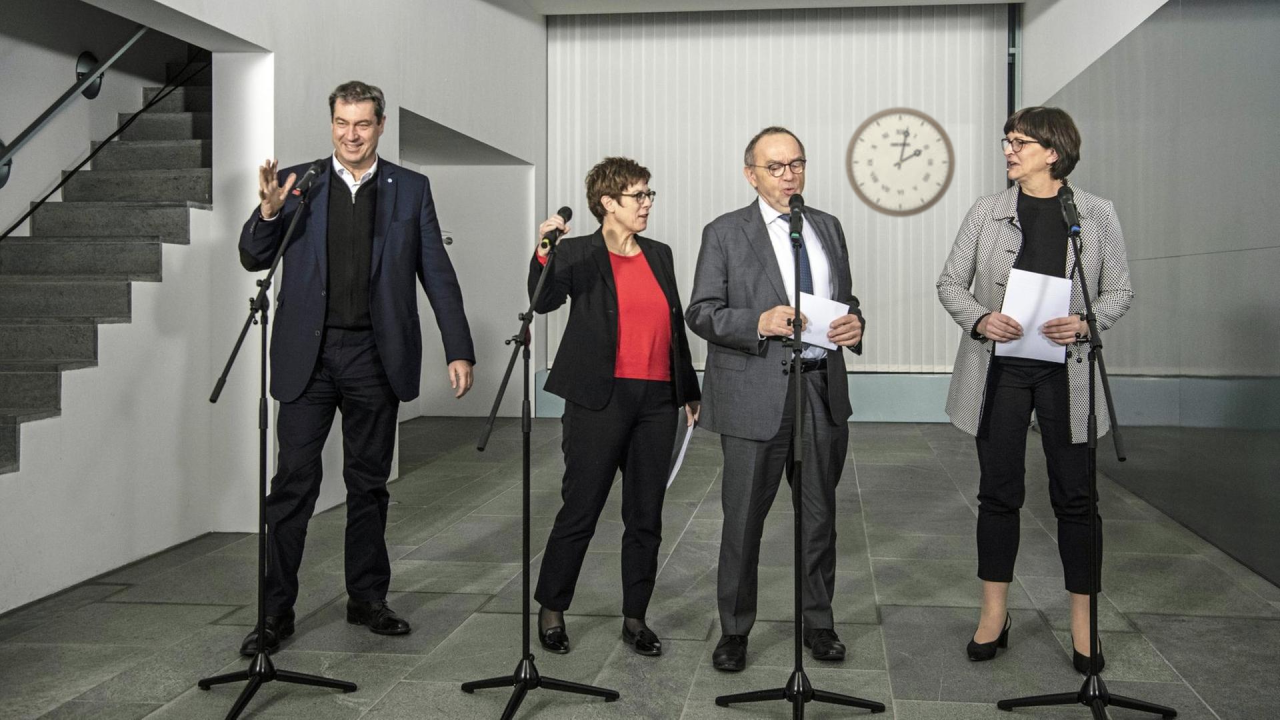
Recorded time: 2.02
